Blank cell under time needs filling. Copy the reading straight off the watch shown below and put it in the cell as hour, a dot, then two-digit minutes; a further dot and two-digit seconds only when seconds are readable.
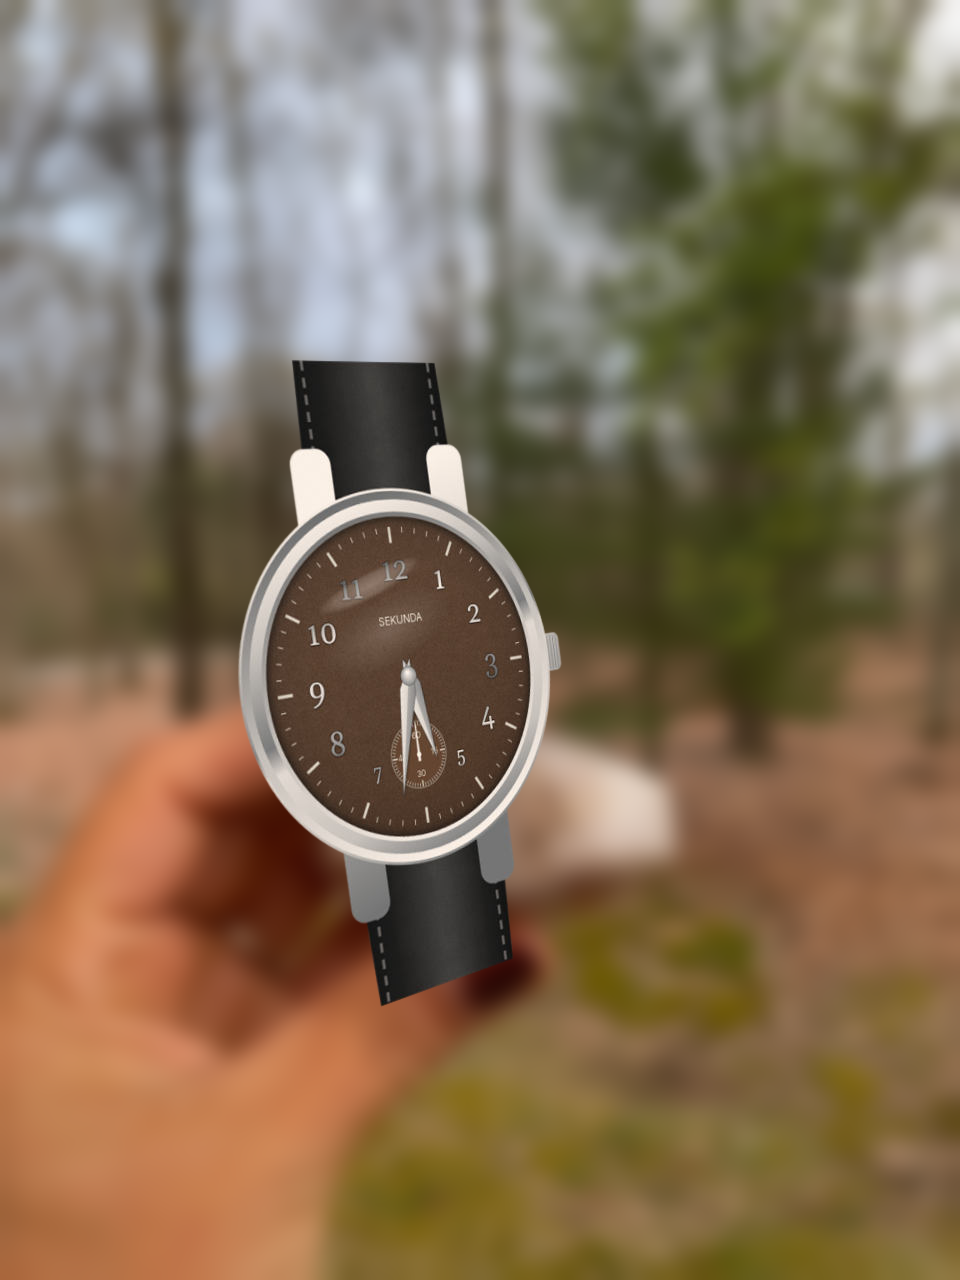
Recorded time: 5.32
